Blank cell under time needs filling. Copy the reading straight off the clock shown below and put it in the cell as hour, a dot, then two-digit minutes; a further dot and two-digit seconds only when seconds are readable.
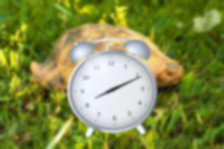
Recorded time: 8.11
